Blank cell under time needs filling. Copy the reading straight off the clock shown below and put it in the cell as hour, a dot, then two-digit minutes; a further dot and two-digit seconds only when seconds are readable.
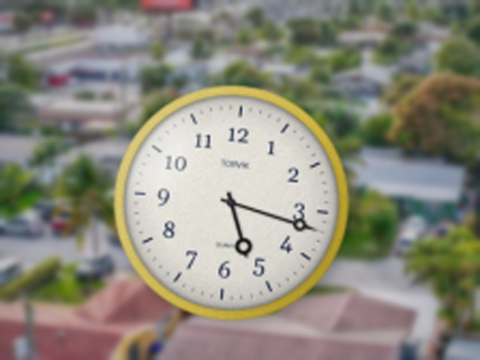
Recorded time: 5.17
